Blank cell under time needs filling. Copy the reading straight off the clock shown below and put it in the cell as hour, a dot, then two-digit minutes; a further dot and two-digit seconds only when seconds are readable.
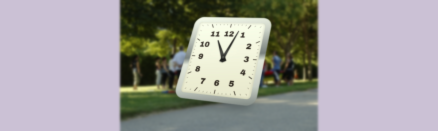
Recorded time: 11.03
